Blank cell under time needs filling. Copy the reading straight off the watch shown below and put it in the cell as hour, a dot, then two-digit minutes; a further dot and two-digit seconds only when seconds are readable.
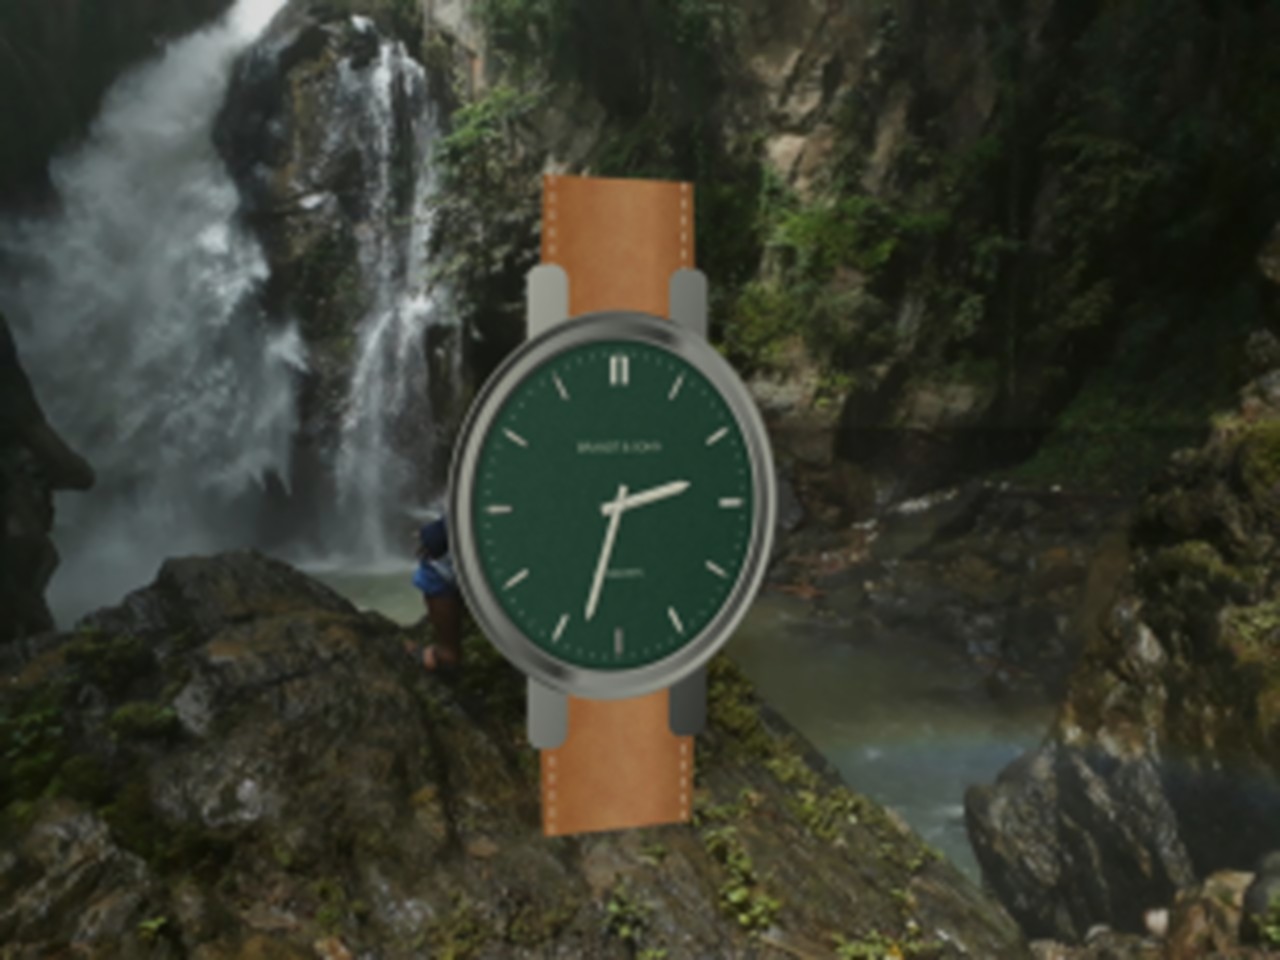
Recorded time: 2.33
